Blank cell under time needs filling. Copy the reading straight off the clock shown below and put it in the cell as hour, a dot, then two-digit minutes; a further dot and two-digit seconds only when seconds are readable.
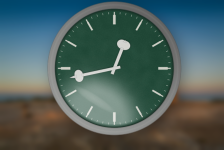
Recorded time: 12.43
